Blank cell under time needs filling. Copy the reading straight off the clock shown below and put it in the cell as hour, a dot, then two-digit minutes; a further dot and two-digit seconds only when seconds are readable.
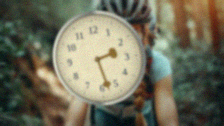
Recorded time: 2.28
